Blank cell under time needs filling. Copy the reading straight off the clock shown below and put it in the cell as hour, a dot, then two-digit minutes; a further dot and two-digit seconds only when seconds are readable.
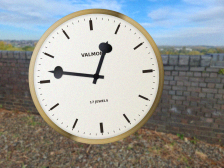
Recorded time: 12.47
